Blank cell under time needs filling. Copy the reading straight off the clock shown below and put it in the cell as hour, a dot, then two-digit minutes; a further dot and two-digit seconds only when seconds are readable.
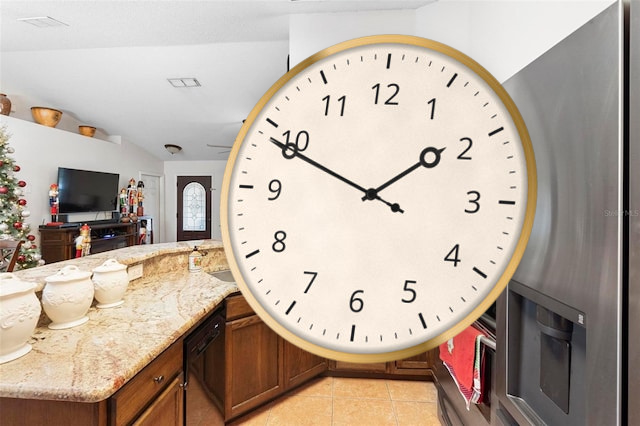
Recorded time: 1.48.49
